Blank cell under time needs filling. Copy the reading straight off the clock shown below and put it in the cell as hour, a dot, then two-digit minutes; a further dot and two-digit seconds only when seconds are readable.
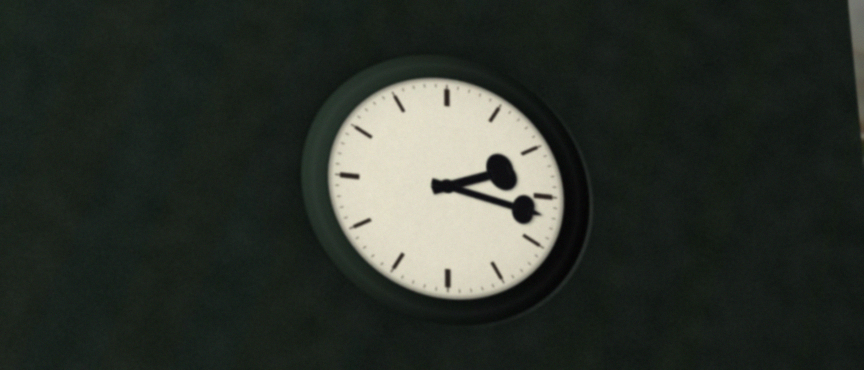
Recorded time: 2.17
